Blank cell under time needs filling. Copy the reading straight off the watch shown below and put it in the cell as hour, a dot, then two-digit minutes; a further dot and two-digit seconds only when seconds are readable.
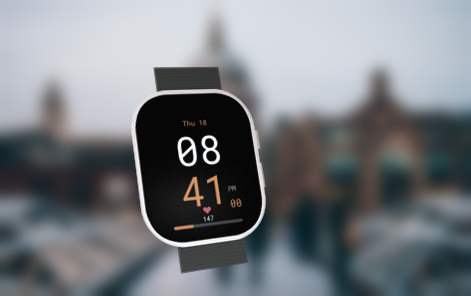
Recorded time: 8.41.00
